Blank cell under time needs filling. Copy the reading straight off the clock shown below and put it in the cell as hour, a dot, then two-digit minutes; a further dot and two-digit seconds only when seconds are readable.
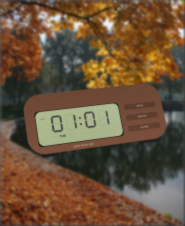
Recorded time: 1.01
